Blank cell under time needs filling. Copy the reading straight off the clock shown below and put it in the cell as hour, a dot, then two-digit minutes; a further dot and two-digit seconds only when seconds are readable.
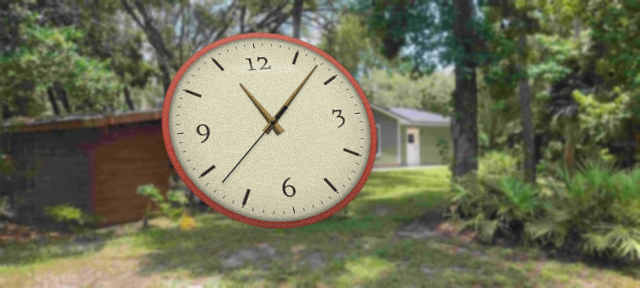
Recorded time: 11.07.38
